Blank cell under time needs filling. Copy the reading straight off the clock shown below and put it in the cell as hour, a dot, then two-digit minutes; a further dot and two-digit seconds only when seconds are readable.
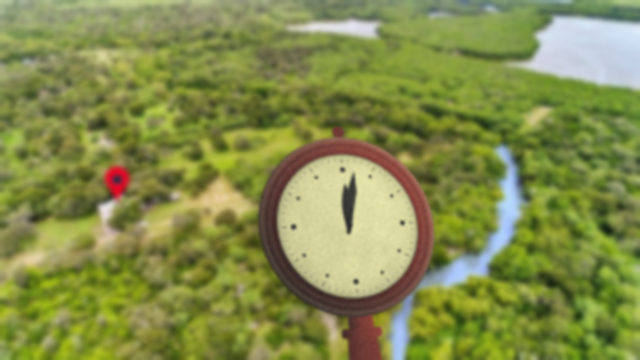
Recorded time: 12.02
